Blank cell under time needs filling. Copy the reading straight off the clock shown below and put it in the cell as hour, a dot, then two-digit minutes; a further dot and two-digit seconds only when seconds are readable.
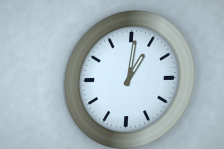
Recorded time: 1.01
